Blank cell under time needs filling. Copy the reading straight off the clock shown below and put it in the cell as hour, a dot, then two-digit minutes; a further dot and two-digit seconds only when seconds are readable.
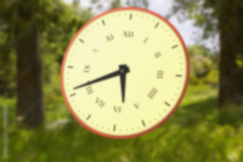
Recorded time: 5.41
